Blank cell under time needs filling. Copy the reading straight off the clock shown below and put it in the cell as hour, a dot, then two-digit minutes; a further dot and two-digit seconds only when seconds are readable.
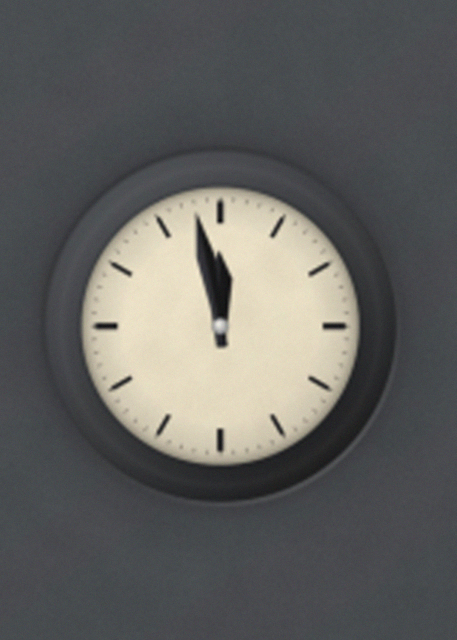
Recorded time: 11.58
